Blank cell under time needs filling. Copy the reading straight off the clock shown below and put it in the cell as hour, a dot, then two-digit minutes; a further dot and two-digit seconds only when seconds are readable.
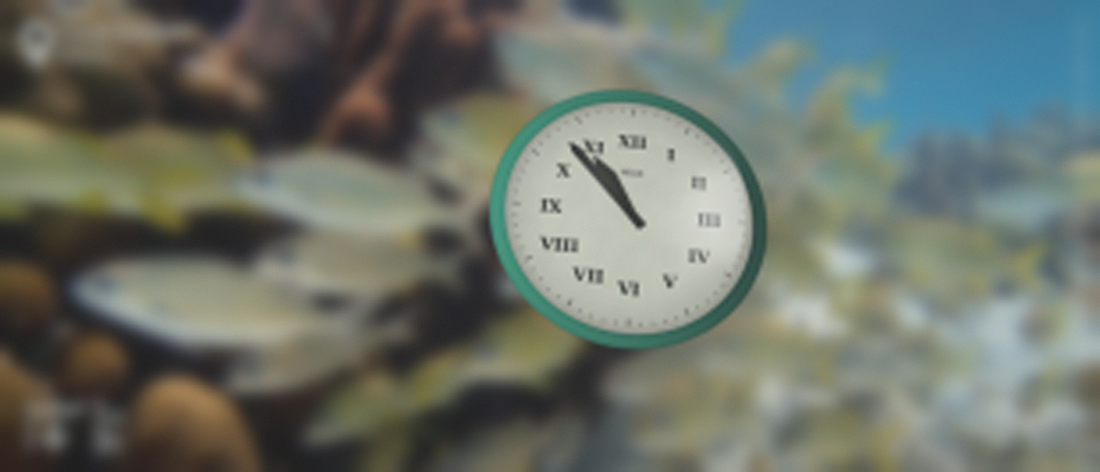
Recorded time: 10.53
